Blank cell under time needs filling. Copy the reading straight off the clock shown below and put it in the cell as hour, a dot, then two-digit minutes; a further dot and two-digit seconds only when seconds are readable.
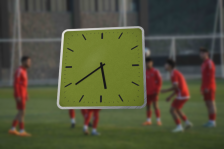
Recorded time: 5.39
